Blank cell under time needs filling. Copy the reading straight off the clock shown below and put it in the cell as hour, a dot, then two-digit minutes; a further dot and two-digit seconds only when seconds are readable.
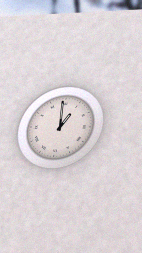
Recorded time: 12.59
